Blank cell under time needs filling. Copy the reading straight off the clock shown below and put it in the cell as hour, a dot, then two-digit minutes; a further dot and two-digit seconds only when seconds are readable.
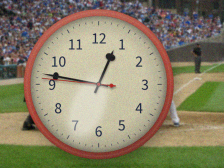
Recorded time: 12.46.46
